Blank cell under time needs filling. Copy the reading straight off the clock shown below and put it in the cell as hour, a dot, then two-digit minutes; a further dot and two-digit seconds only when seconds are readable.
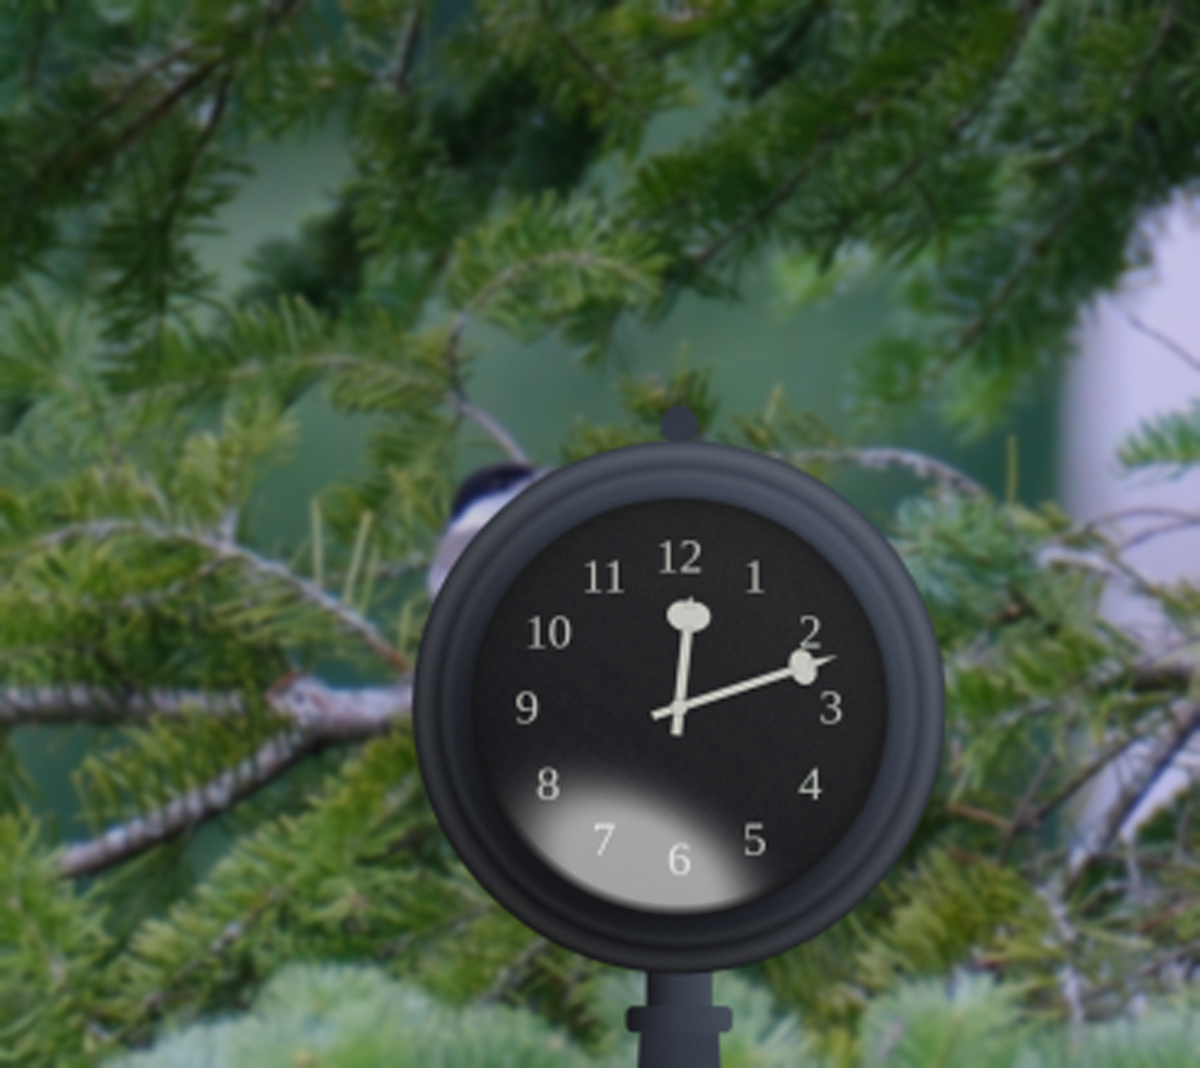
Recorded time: 12.12
